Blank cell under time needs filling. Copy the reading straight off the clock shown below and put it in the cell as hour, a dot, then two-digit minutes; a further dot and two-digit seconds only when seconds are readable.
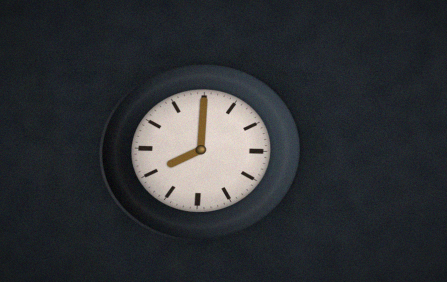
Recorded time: 8.00
